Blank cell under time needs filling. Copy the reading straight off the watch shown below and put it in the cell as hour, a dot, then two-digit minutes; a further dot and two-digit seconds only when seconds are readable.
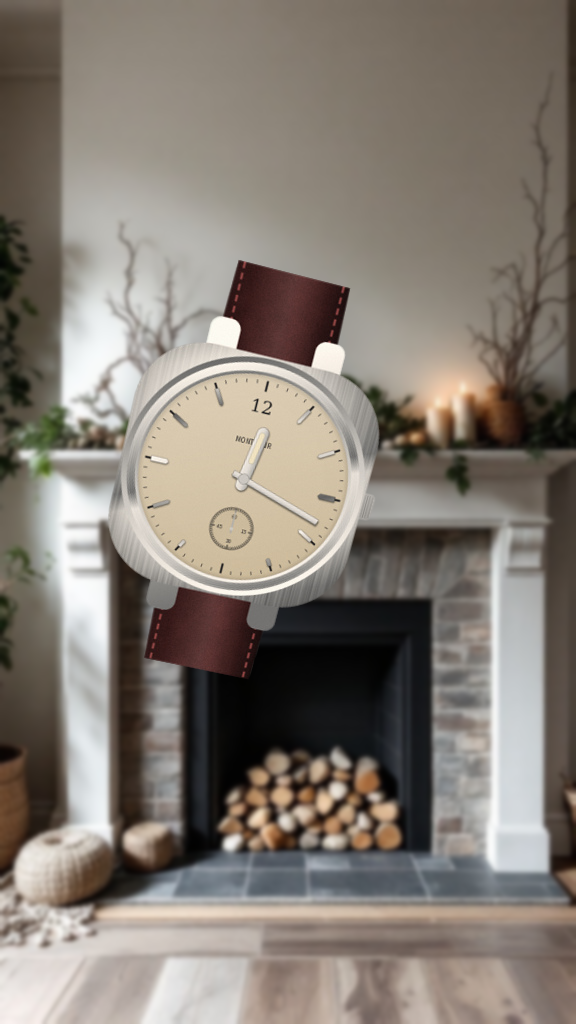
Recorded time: 12.18
